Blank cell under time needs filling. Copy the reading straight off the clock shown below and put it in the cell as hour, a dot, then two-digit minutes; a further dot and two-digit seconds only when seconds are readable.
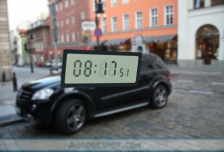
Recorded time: 8.17.51
